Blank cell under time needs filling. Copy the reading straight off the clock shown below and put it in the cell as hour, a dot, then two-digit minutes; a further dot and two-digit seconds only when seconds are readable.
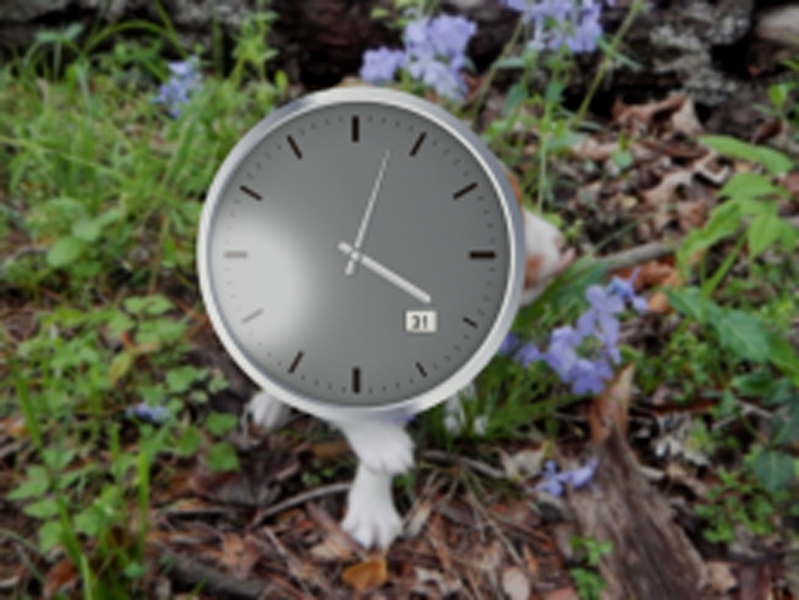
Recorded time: 4.03
